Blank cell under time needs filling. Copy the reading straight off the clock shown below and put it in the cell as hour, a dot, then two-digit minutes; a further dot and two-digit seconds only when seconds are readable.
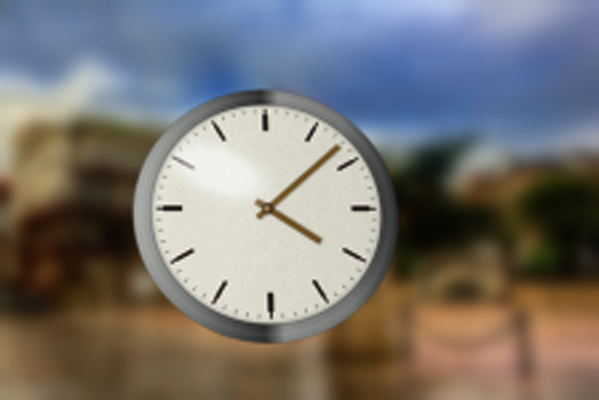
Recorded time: 4.08
